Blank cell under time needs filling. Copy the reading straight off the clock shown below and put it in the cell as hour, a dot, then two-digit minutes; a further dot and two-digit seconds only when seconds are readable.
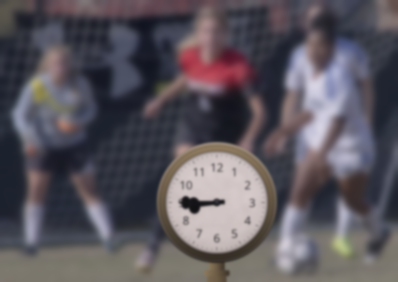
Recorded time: 8.45
